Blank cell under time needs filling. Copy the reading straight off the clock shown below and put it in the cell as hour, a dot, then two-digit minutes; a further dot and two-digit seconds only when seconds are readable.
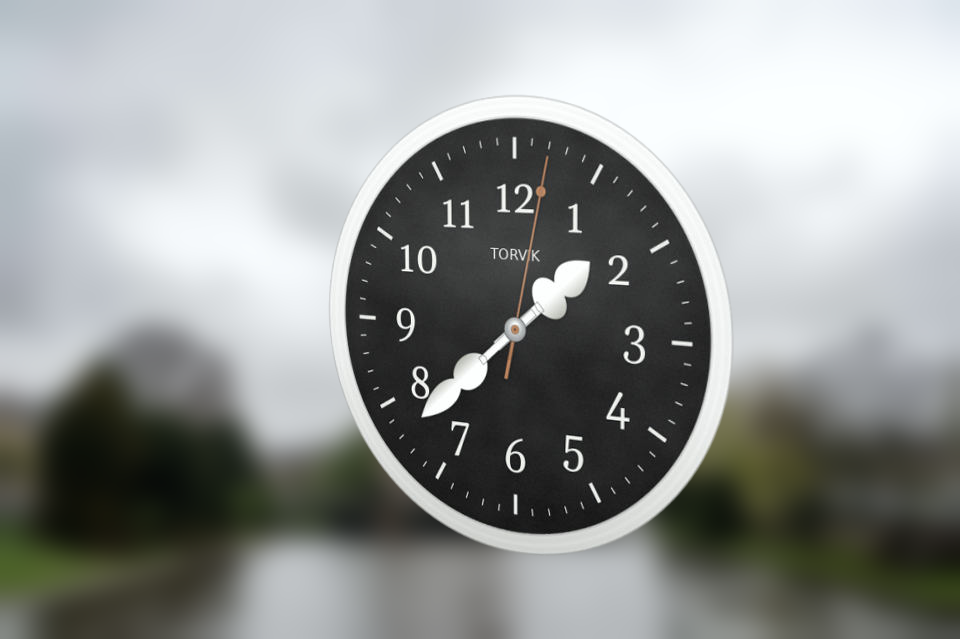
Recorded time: 1.38.02
